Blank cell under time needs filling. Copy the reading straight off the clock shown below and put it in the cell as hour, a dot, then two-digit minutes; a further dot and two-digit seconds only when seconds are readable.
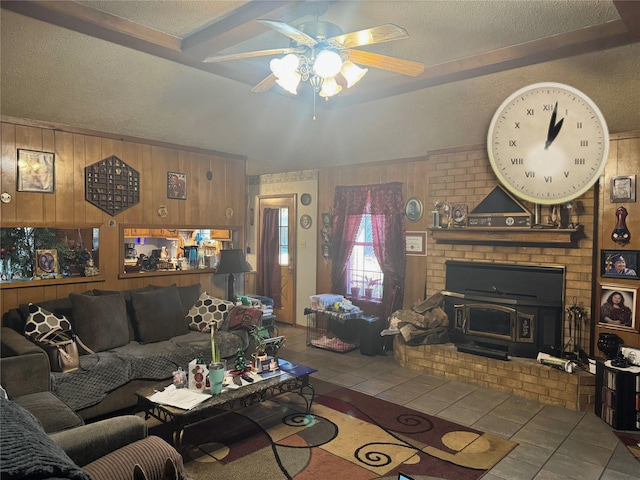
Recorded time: 1.02
